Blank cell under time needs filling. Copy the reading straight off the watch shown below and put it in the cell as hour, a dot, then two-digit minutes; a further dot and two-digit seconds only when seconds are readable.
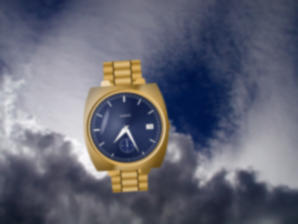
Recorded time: 7.26
